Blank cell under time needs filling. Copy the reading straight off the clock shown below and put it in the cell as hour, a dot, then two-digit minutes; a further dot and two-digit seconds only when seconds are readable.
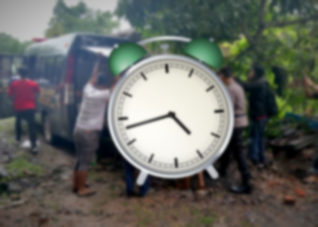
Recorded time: 4.43
